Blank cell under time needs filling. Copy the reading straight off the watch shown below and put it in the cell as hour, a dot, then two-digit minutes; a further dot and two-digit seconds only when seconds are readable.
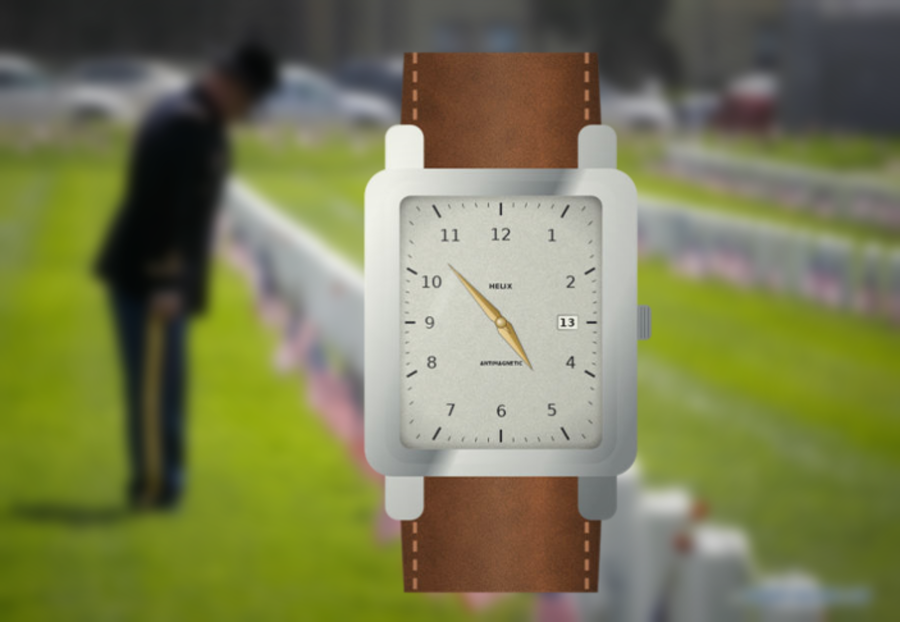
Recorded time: 4.53
